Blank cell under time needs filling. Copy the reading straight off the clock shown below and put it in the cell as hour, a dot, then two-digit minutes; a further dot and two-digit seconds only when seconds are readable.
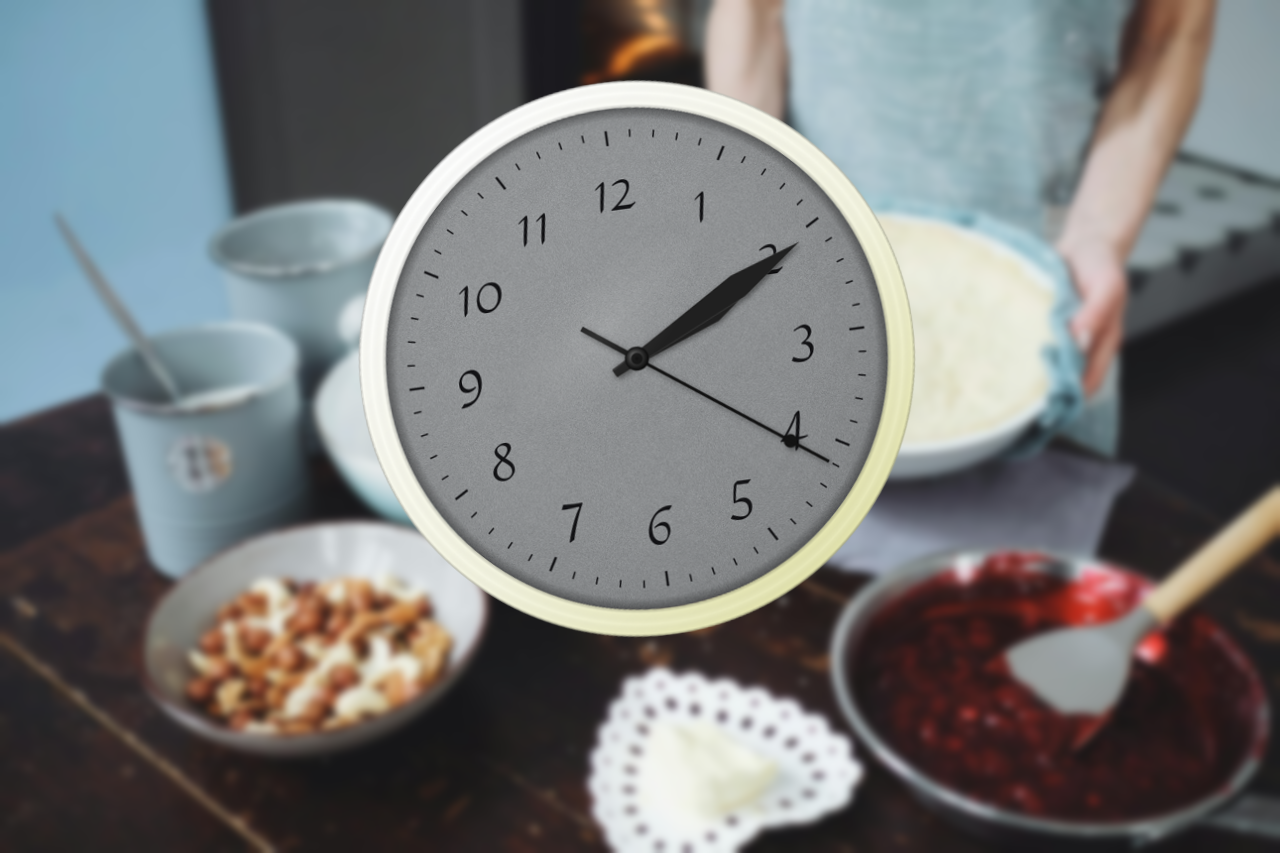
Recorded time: 2.10.21
